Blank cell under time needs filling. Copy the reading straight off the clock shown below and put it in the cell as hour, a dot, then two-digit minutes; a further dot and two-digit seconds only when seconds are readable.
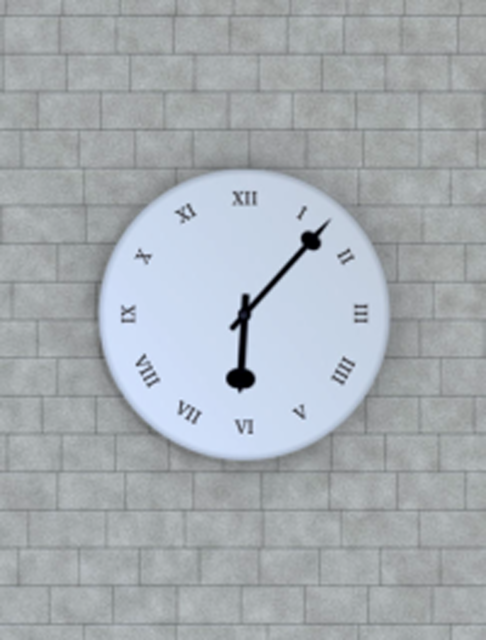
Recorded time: 6.07
